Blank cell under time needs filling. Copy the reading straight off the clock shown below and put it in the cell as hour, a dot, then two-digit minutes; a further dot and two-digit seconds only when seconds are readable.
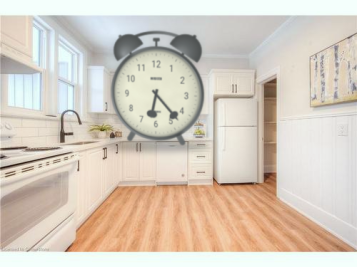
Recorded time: 6.23
